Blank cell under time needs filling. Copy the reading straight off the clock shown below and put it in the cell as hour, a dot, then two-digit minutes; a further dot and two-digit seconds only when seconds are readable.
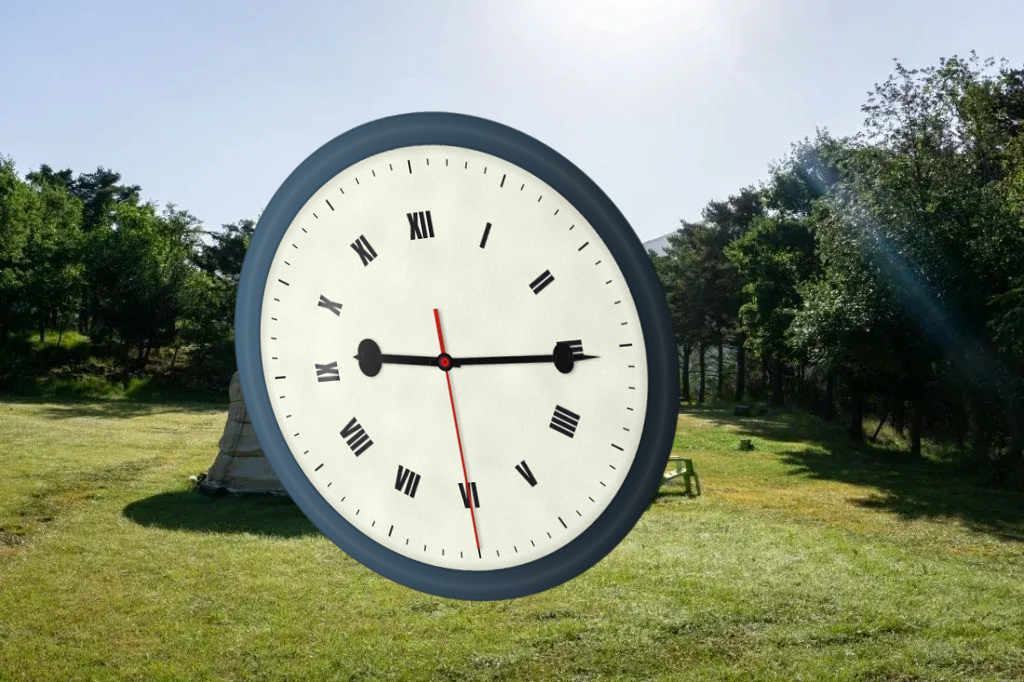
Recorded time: 9.15.30
